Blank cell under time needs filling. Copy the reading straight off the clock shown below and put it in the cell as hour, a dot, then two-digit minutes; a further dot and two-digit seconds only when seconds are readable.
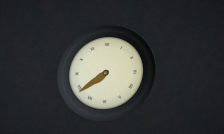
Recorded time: 7.39
